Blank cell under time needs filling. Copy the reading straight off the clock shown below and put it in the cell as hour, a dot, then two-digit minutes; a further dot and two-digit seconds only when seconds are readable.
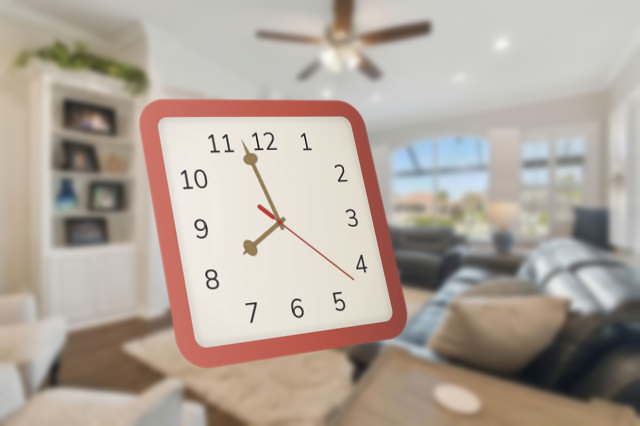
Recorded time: 7.57.22
